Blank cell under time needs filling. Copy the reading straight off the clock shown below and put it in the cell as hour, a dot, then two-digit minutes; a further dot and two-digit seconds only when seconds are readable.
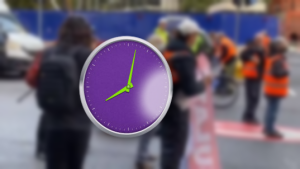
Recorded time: 8.02
